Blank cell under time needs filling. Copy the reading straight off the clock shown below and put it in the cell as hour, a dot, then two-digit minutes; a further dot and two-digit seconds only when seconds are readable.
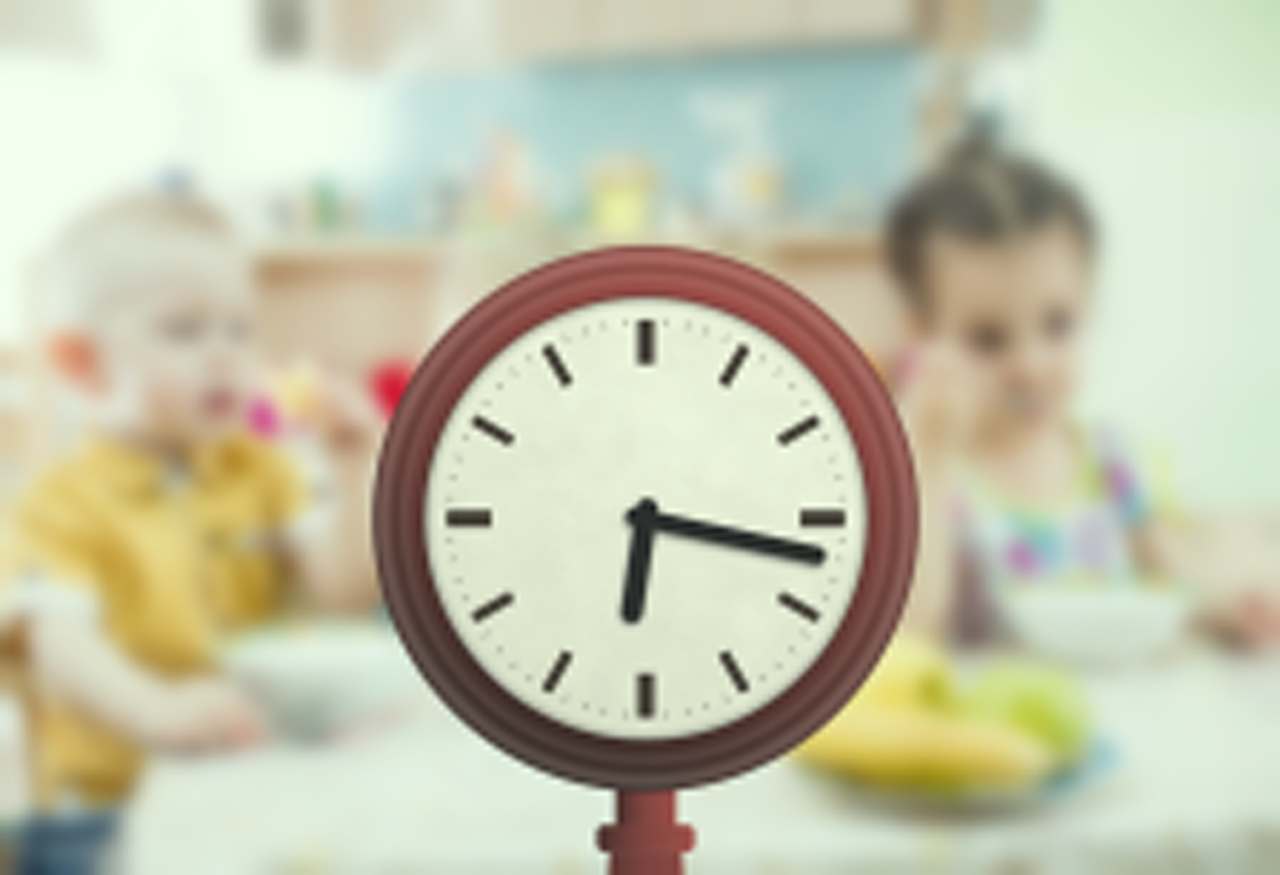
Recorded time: 6.17
